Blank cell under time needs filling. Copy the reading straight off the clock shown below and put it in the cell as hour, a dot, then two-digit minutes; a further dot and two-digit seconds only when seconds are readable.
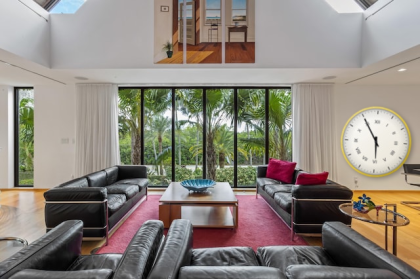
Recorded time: 5.55
